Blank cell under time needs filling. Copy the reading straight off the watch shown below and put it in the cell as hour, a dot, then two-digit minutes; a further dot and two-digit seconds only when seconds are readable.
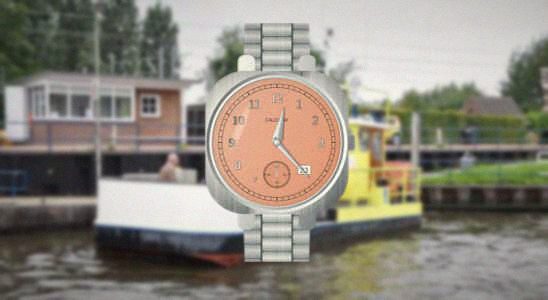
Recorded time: 12.23
